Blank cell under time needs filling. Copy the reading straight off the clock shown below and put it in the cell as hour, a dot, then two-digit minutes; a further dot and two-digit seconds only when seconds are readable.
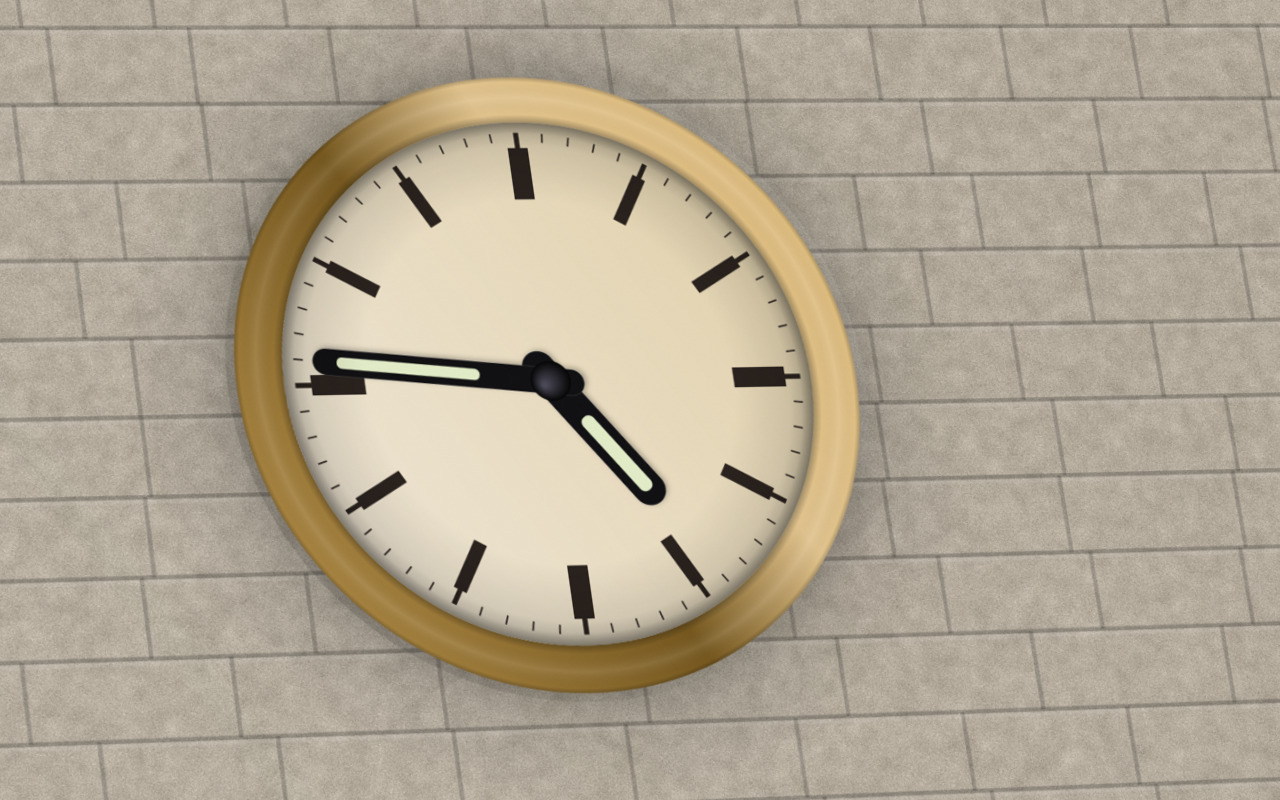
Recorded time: 4.46
